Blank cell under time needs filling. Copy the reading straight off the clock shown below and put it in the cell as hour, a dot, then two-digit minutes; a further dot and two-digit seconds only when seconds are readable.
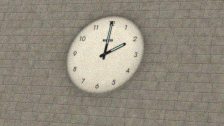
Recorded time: 2.00
